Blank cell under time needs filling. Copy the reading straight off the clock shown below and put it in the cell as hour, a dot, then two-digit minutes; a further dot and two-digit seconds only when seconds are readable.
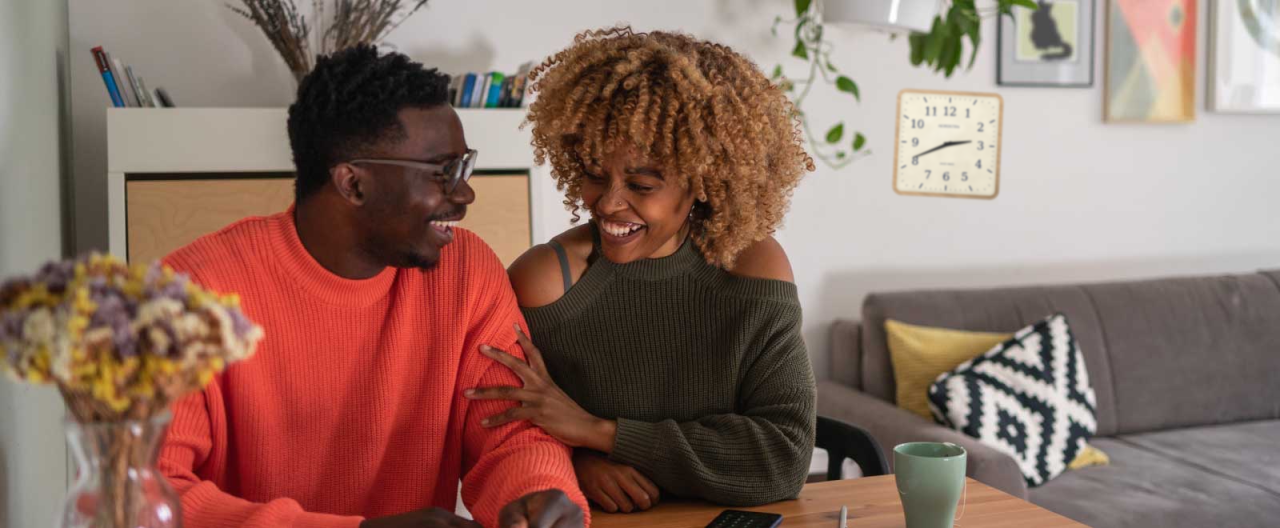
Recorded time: 2.41
